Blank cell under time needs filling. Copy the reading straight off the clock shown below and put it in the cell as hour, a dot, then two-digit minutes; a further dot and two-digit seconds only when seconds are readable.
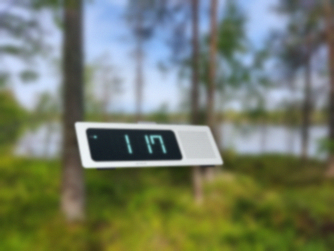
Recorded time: 1.17
